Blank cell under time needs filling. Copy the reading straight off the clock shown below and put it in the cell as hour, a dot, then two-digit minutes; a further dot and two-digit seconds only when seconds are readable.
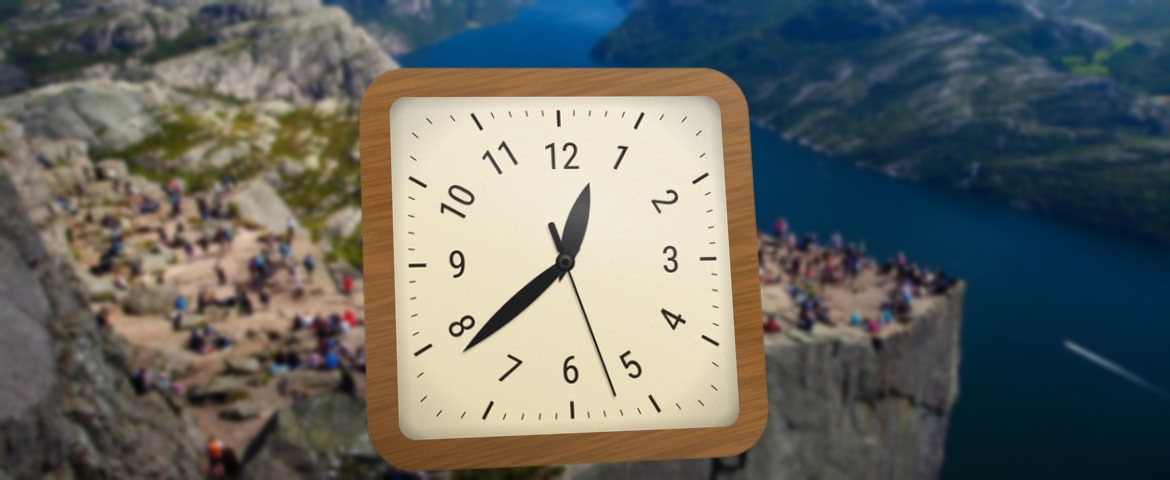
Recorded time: 12.38.27
